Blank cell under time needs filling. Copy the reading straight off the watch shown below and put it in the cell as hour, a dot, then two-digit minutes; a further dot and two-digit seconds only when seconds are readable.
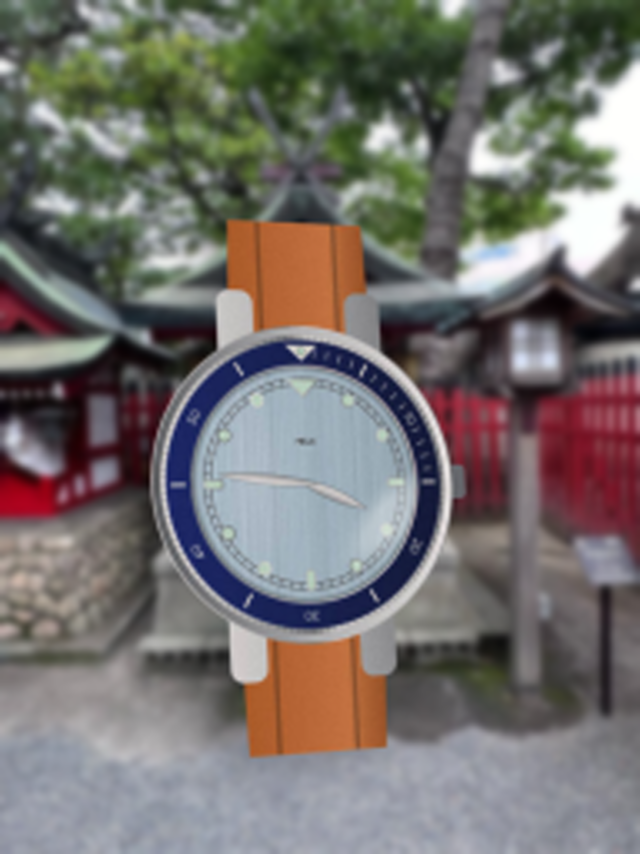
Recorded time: 3.46
